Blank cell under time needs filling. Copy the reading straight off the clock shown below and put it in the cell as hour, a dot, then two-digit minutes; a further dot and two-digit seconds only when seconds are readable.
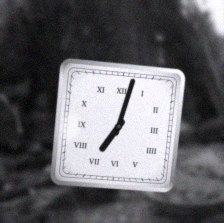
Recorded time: 7.02
